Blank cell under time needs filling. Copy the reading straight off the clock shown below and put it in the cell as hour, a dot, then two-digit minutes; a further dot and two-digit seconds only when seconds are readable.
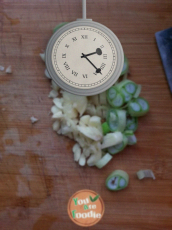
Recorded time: 2.23
